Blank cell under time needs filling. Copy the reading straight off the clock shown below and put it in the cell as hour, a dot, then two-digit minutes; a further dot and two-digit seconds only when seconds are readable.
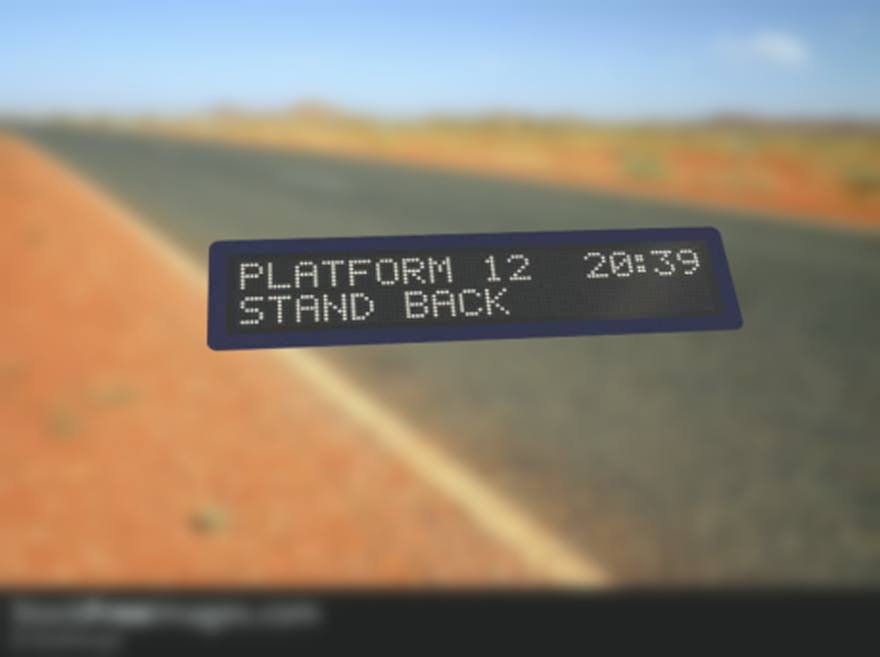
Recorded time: 20.39
